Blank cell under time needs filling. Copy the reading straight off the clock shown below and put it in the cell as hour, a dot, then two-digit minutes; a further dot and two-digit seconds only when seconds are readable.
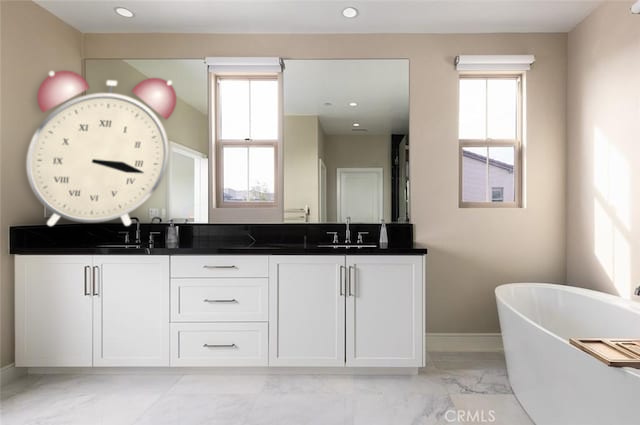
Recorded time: 3.17
